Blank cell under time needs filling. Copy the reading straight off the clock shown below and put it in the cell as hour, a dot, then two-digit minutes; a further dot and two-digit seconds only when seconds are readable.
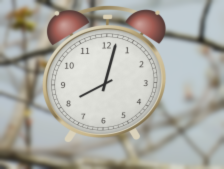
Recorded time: 8.02
